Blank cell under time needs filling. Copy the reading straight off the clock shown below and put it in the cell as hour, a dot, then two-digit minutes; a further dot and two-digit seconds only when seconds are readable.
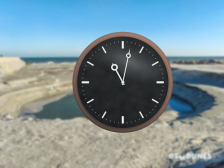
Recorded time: 11.02
